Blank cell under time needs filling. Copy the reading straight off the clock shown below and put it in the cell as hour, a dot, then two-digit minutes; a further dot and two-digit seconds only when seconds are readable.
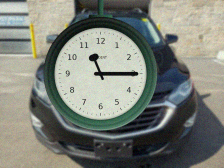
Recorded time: 11.15
